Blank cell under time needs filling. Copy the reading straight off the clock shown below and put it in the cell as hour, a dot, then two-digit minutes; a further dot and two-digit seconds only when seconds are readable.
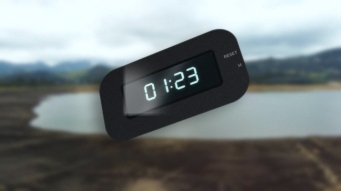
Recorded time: 1.23
